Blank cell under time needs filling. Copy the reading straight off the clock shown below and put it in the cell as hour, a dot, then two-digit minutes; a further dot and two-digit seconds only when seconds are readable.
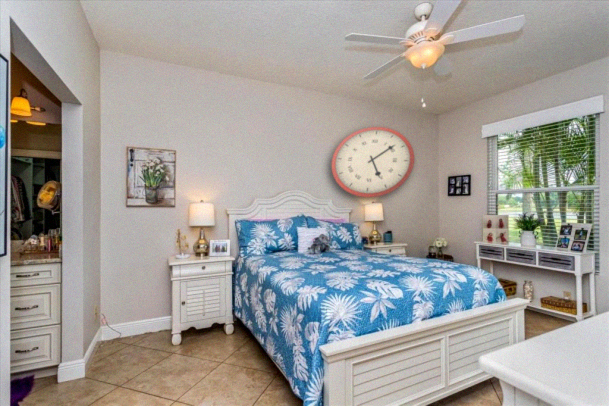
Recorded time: 5.08
